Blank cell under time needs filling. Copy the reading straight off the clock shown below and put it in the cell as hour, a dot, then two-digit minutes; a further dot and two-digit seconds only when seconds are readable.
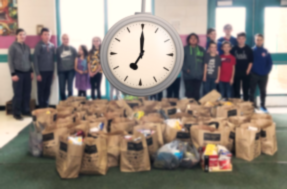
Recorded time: 7.00
